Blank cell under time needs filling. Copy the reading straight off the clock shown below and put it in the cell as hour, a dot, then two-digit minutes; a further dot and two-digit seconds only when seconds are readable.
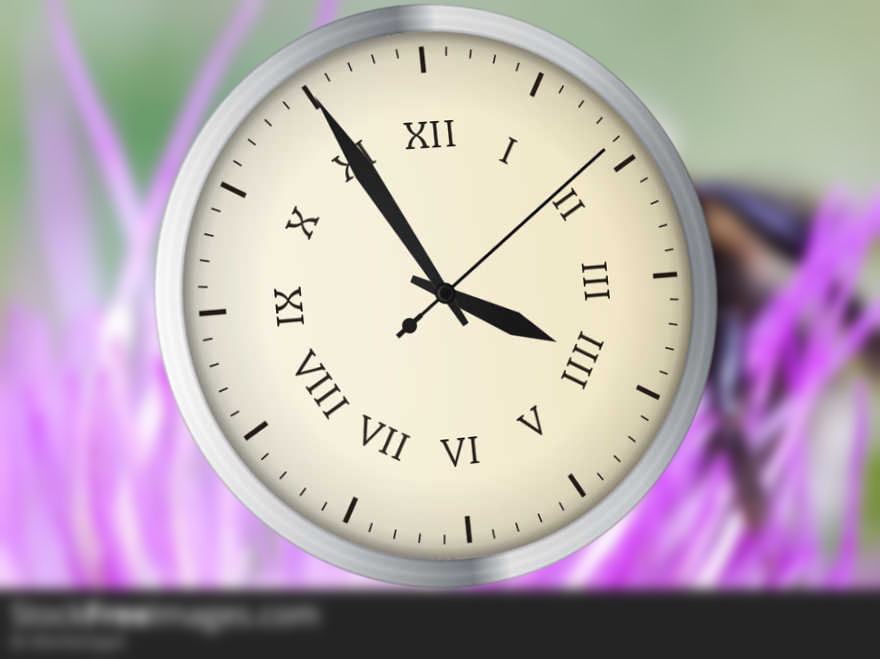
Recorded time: 3.55.09
